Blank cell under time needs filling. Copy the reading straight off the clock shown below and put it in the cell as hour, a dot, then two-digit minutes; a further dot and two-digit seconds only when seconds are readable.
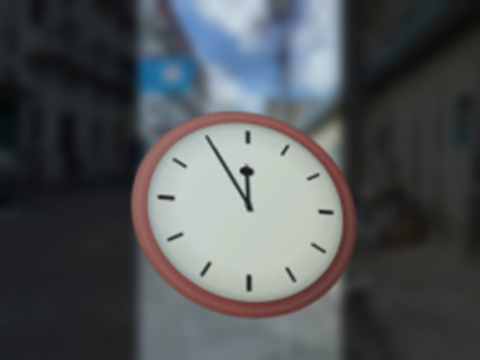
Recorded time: 11.55
